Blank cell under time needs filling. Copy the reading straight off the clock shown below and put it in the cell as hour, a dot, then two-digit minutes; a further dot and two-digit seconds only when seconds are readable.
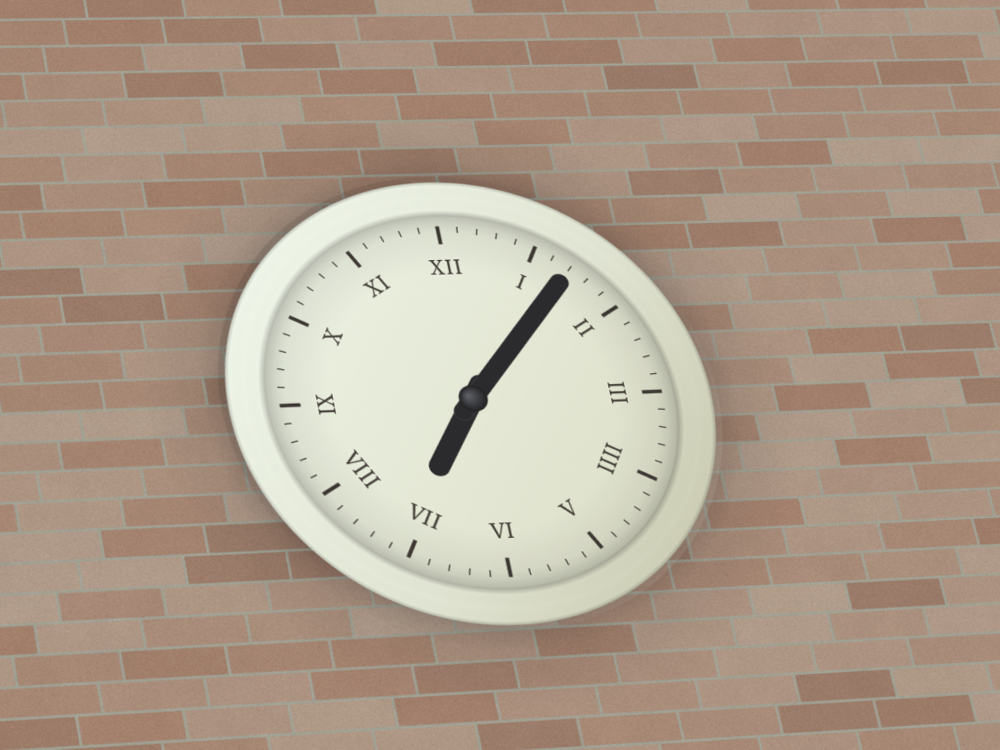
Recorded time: 7.07
